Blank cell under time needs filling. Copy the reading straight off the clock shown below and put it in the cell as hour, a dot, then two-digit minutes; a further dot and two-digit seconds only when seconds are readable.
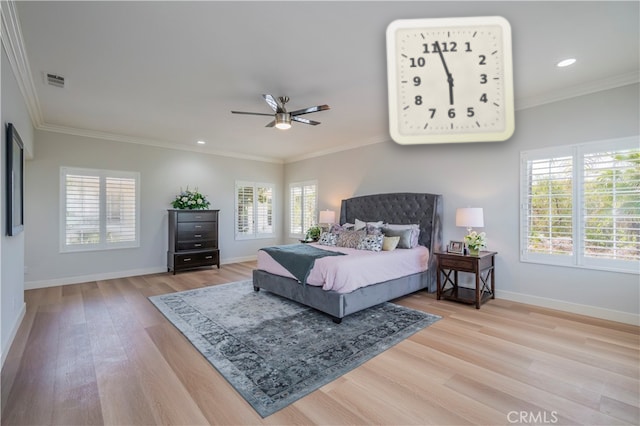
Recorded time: 5.57
